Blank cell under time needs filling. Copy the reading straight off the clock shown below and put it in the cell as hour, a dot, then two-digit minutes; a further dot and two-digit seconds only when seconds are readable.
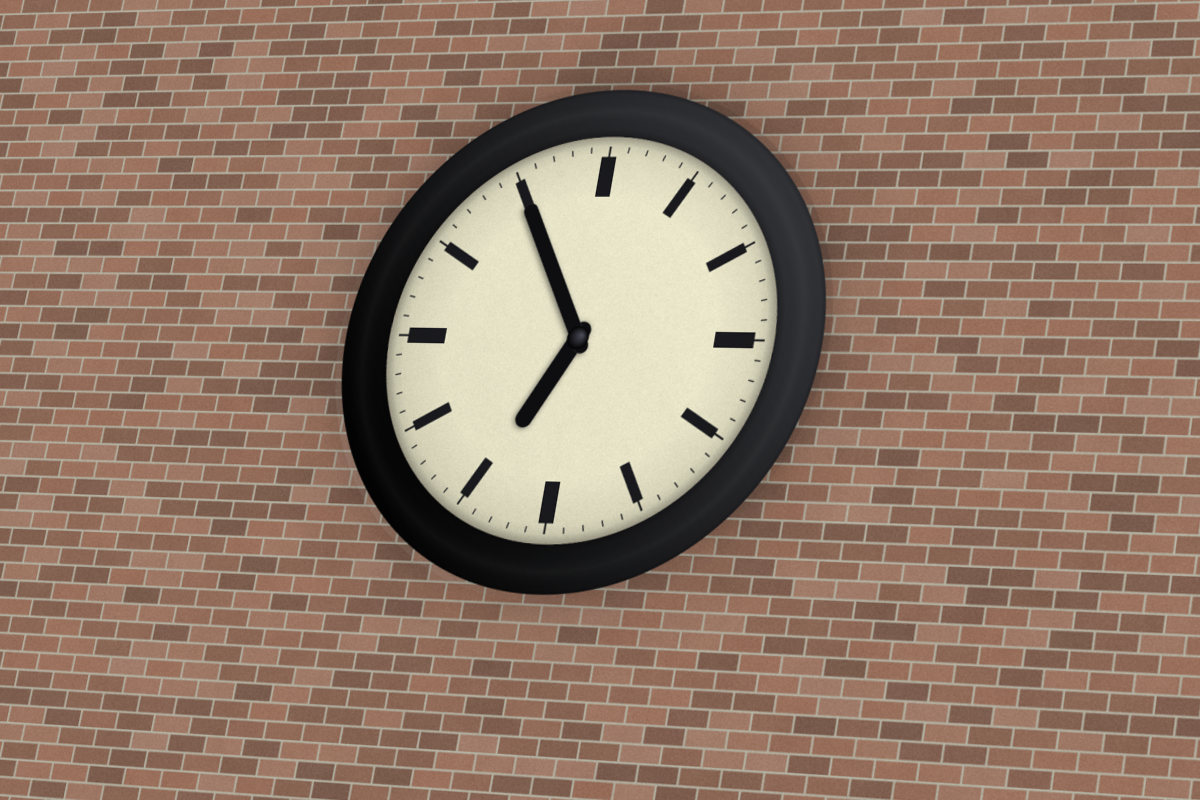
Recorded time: 6.55
